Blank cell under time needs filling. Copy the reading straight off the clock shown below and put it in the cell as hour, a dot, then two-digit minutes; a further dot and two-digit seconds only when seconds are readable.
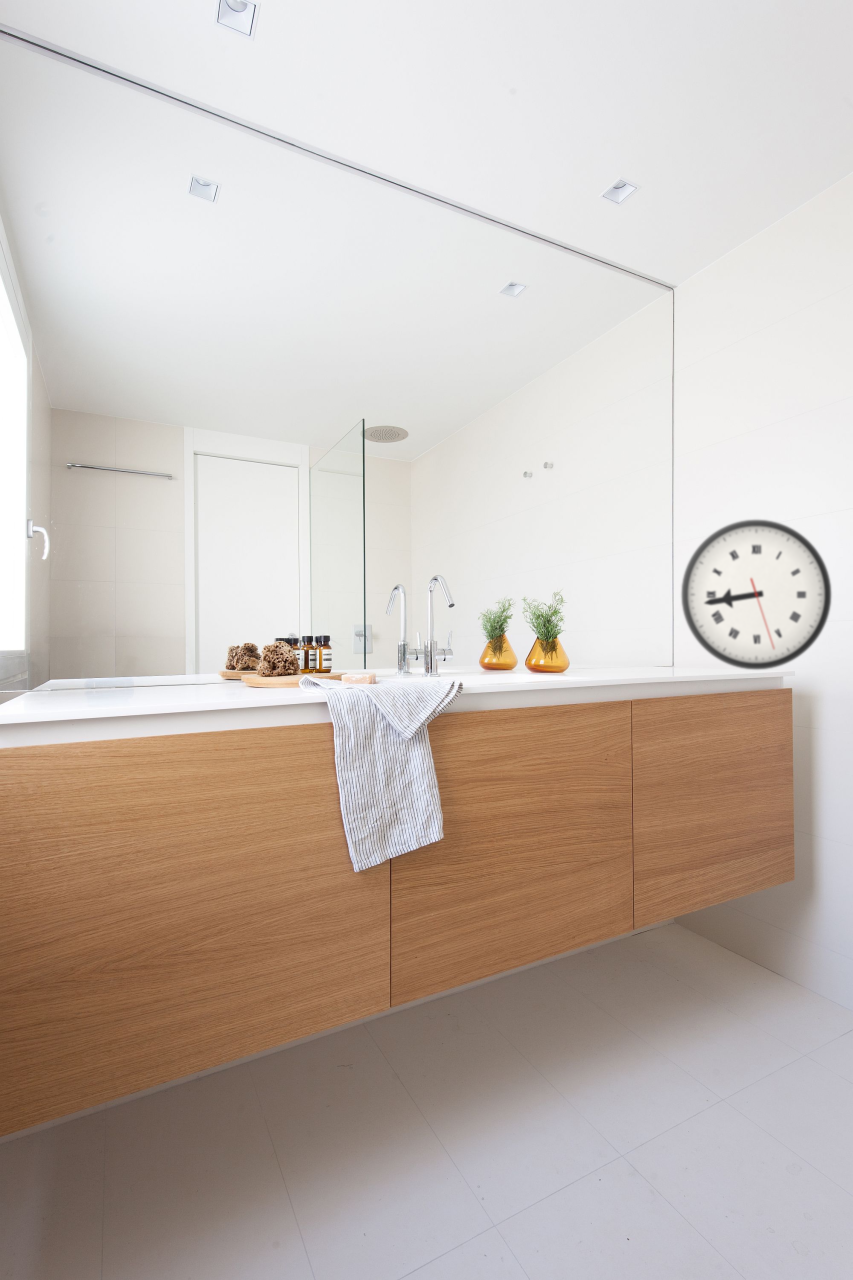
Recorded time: 8.43.27
